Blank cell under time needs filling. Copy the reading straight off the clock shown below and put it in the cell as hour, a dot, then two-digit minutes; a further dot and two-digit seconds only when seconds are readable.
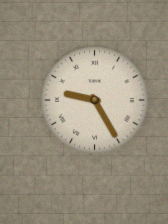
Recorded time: 9.25
